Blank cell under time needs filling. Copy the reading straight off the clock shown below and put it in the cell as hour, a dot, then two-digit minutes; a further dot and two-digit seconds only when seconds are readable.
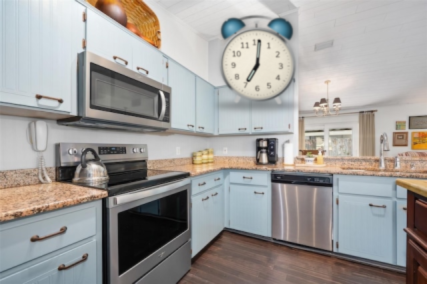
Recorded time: 7.01
